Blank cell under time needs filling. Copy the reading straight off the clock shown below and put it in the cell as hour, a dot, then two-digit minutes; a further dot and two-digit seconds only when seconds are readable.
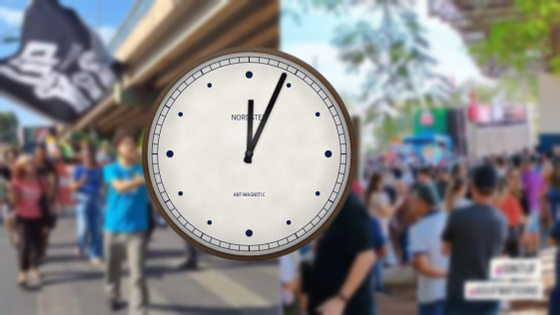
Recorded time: 12.04
